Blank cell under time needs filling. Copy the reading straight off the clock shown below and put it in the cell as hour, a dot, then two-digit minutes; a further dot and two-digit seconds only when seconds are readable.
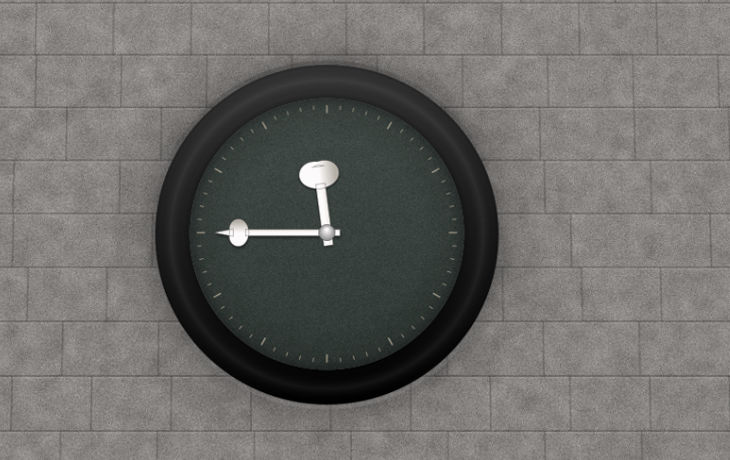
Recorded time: 11.45
